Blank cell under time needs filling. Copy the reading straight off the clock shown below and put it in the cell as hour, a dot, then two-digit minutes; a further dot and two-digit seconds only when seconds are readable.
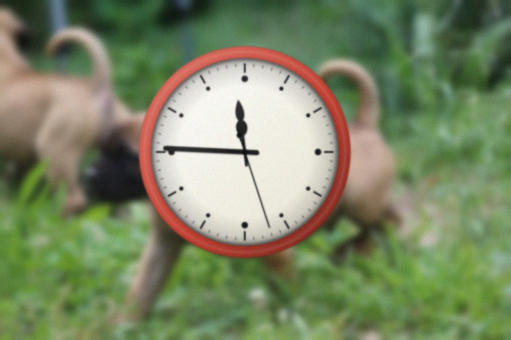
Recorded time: 11.45.27
